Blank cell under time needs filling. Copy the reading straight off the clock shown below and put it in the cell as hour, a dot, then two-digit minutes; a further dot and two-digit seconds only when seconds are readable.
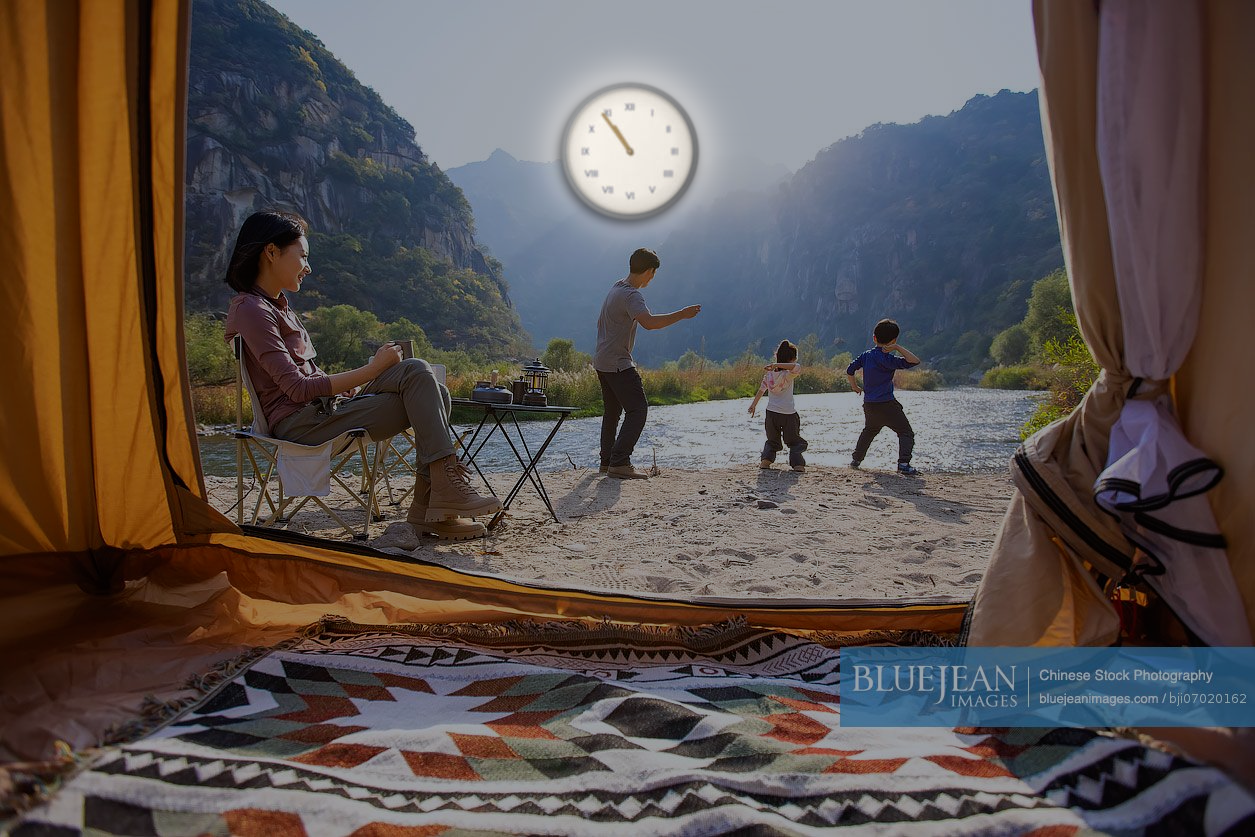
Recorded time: 10.54
